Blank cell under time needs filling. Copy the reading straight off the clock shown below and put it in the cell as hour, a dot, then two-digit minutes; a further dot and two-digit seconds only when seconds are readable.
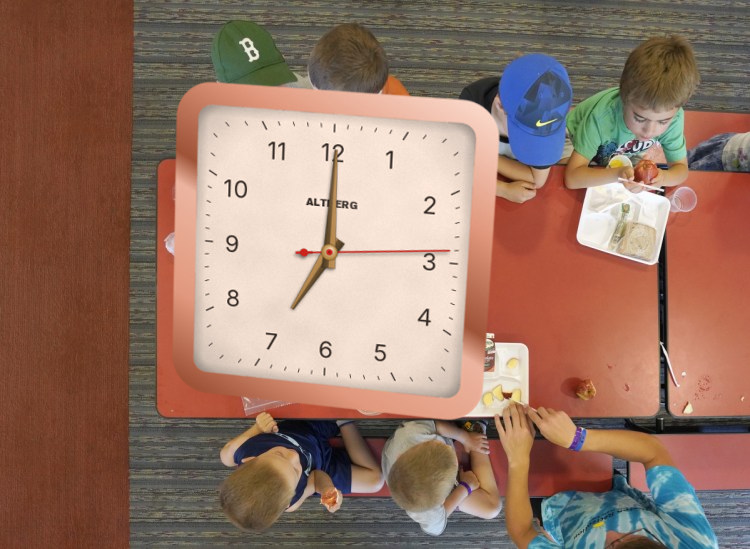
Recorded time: 7.00.14
